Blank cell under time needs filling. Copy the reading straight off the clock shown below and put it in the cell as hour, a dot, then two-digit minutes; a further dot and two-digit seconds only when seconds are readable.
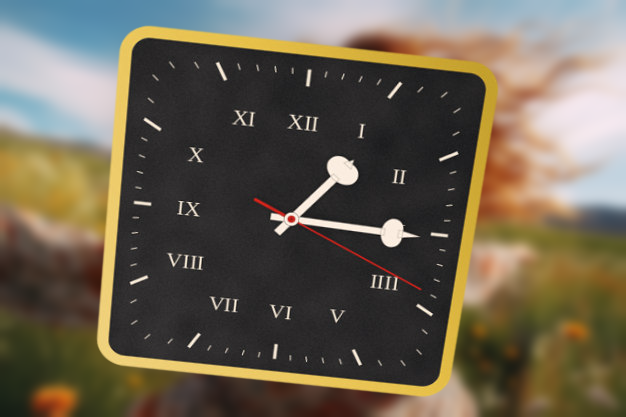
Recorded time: 1.15.19
